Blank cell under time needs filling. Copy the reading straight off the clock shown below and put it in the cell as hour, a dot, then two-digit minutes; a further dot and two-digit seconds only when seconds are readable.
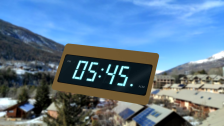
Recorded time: 5.45
